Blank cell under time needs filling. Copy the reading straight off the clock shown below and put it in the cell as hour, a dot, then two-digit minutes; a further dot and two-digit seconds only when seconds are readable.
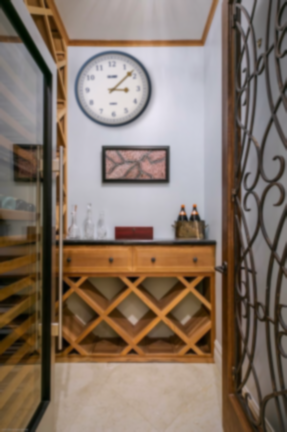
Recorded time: 3.08
